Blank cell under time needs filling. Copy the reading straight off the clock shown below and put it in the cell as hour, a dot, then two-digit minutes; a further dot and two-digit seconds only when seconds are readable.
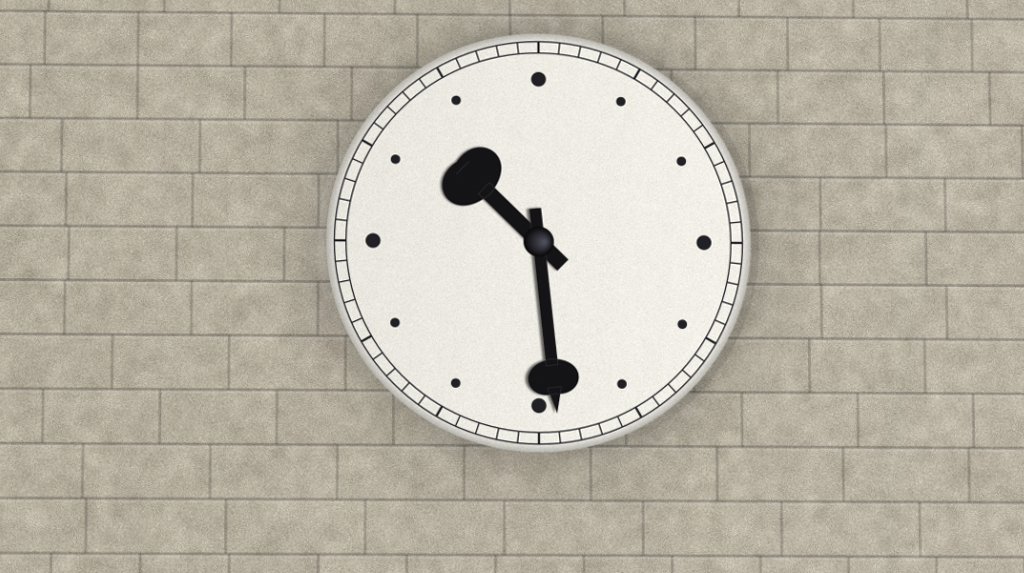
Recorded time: 10.29
